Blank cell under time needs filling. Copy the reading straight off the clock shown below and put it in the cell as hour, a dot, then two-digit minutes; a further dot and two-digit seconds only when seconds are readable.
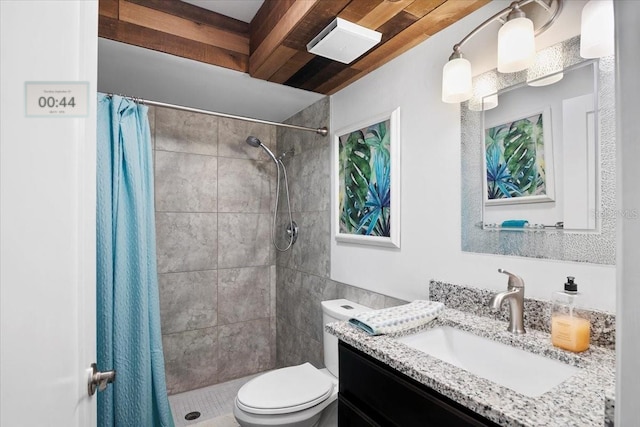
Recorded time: 0.44
